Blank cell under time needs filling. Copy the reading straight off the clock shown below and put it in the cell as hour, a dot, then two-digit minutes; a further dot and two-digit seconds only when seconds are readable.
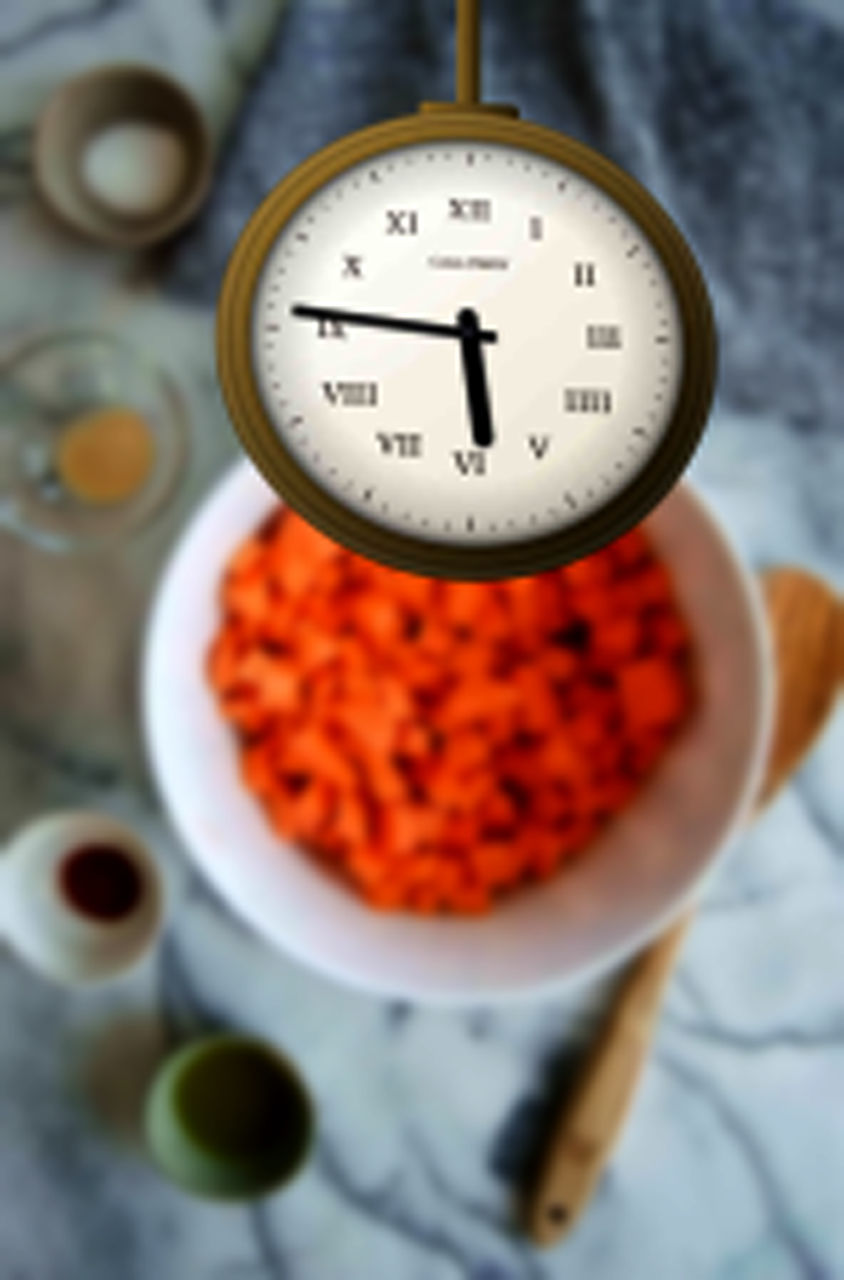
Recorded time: 5.46
